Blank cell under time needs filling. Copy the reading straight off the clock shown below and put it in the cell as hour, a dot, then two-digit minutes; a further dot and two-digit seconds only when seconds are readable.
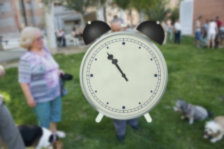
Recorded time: 10.54
